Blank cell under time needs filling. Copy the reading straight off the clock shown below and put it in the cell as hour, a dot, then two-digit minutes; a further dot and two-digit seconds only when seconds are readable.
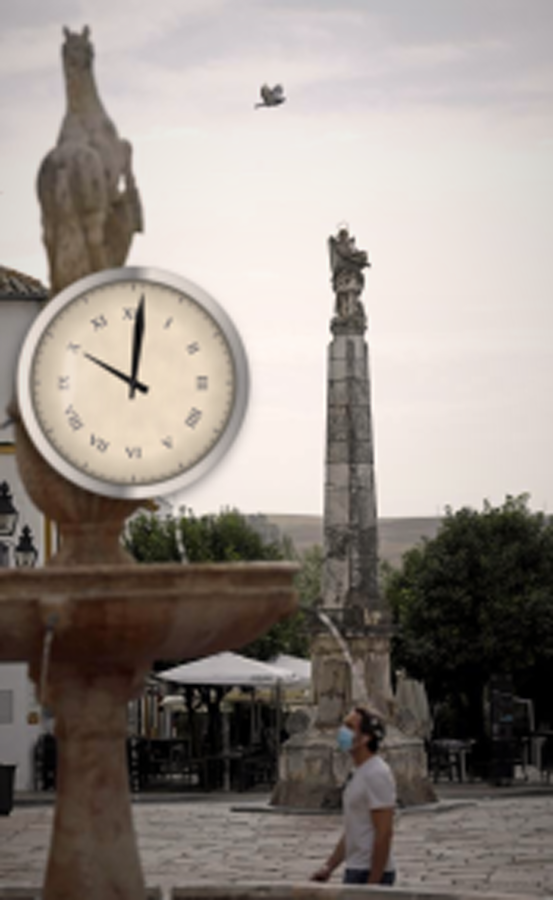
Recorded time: 10.01
